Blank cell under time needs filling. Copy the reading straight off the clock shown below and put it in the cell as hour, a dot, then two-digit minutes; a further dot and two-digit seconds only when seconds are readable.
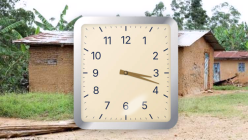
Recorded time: 3.18
